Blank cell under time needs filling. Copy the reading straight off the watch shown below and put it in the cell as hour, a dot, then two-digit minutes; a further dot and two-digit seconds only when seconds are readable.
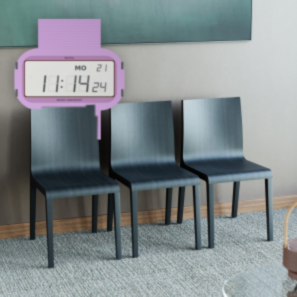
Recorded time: 11.14.24
